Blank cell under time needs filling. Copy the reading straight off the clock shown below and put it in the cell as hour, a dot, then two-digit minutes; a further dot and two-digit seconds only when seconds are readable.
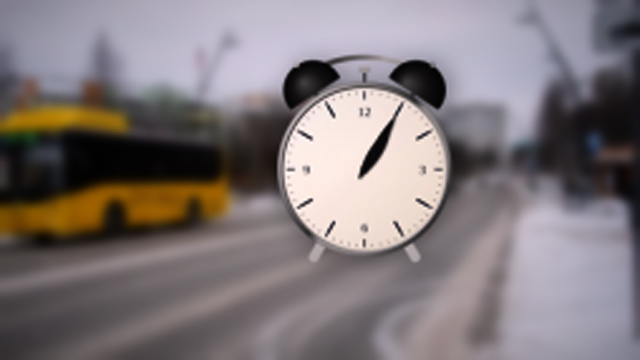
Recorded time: 1.05
